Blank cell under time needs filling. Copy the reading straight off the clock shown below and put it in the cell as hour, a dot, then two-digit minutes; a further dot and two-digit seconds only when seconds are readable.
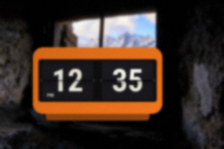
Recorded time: 12.35
